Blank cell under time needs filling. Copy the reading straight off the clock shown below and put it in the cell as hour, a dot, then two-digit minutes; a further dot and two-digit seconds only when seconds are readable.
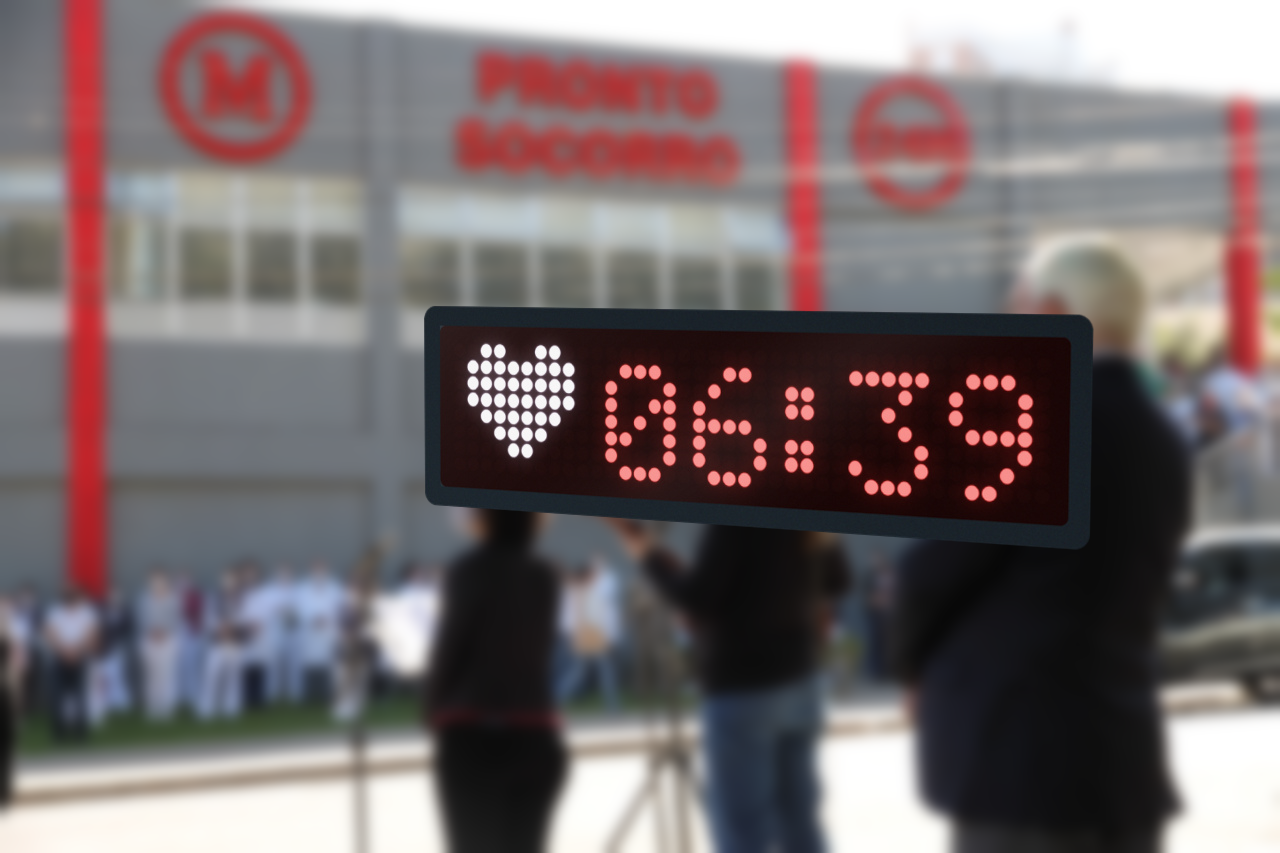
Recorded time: 6.39
